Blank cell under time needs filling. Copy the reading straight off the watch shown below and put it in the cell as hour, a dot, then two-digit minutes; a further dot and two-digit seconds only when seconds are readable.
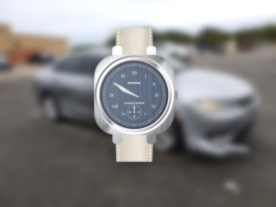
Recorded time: 9.50
